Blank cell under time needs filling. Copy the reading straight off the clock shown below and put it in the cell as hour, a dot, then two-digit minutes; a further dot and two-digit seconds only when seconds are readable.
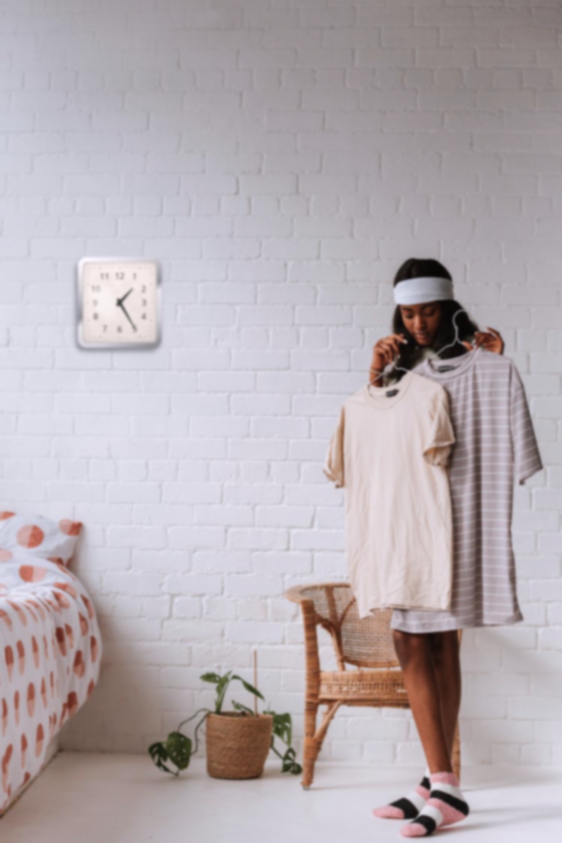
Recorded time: 1.25
